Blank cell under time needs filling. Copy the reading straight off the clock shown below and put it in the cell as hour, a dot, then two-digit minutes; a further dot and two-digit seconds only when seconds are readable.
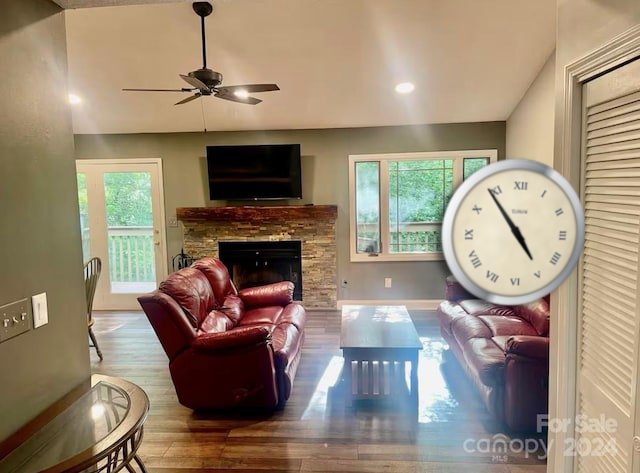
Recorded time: 4.54
